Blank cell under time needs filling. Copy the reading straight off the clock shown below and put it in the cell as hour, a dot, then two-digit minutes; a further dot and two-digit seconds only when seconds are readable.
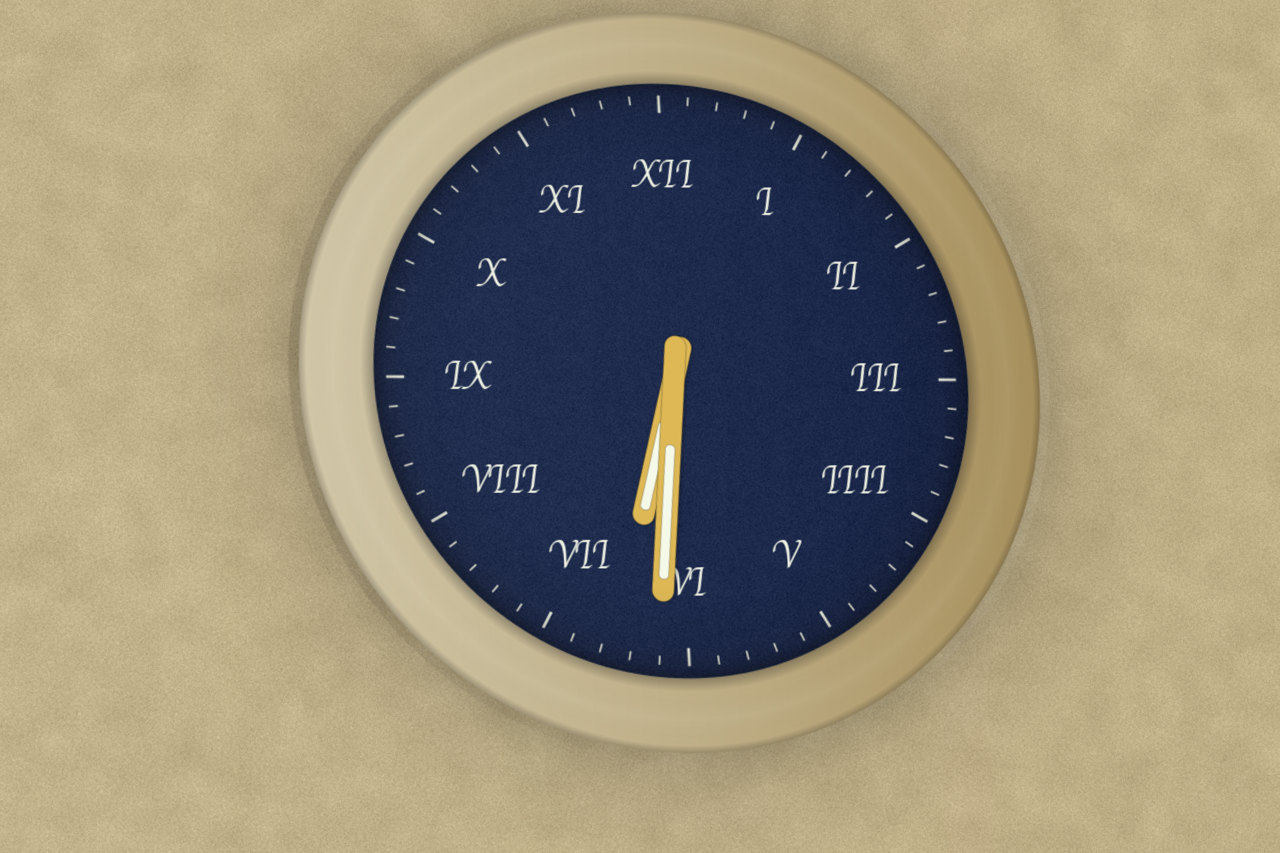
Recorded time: 6.31
